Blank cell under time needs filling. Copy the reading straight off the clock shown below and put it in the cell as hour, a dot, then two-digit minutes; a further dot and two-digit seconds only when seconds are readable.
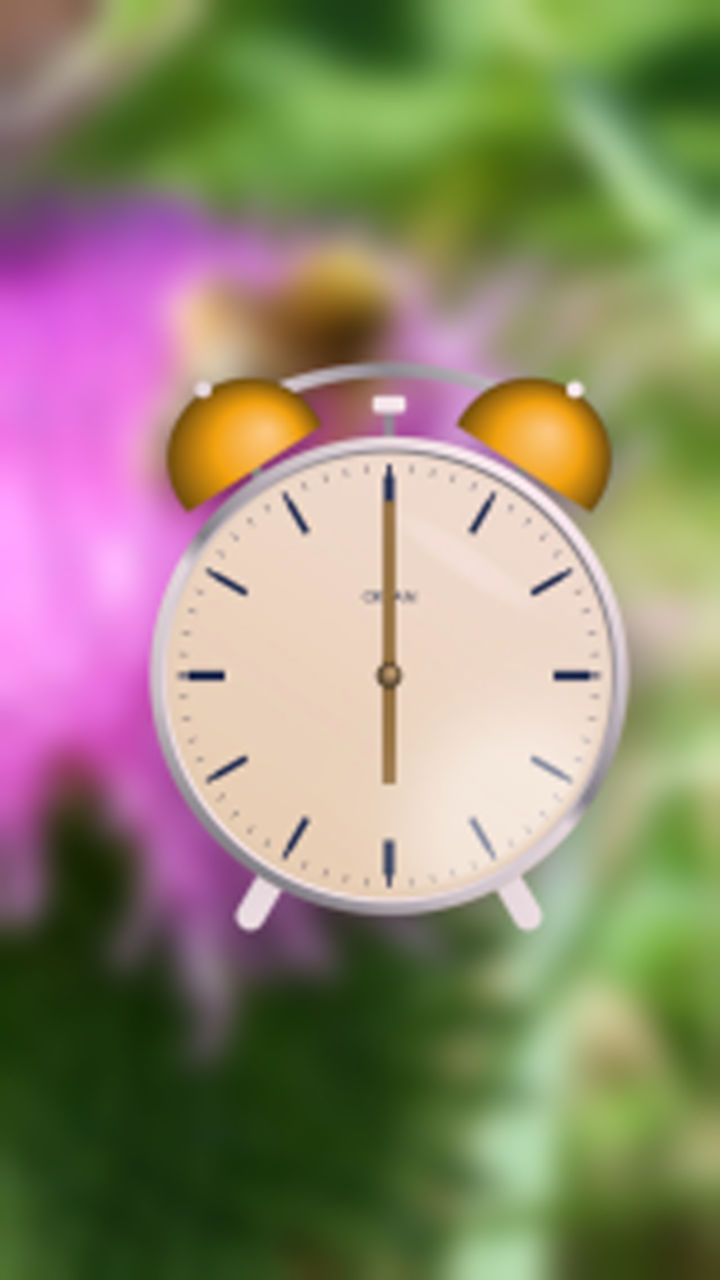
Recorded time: 6.00
